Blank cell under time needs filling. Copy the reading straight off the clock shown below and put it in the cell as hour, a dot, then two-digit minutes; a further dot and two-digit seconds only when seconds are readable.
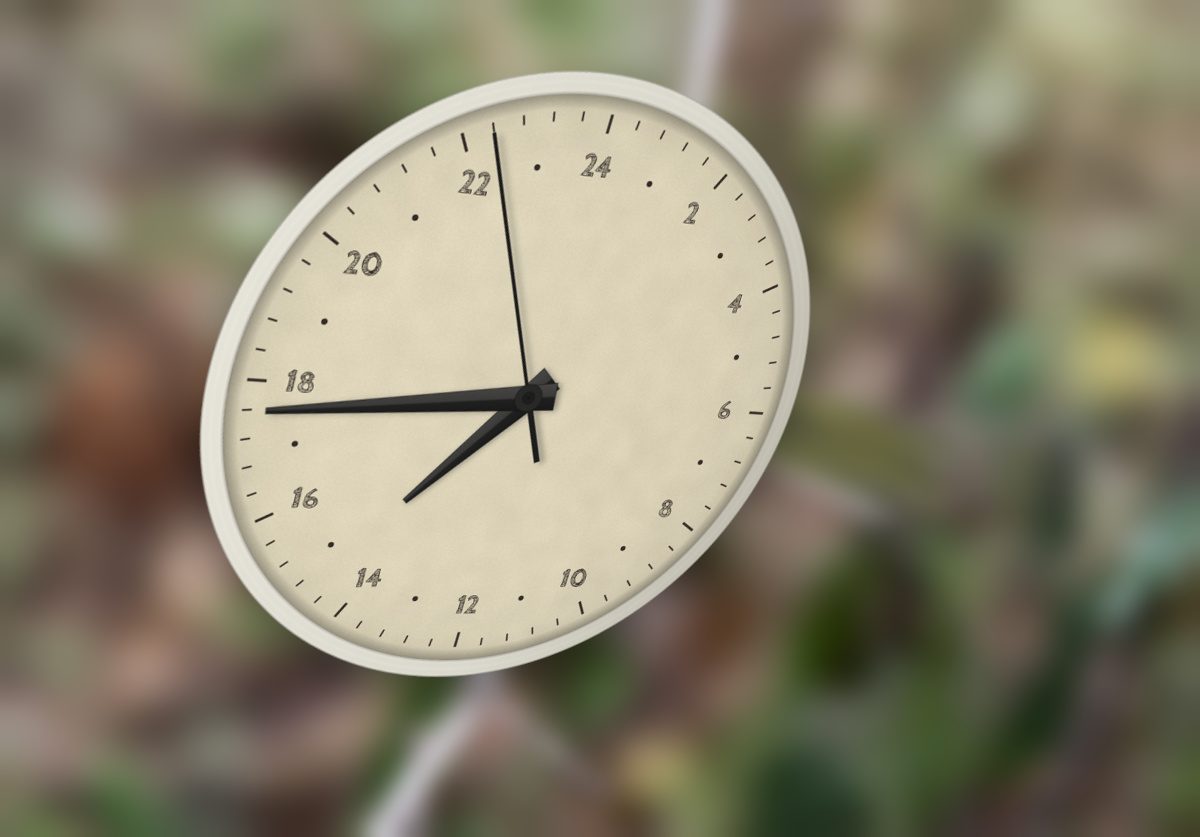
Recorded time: 14.43.56
